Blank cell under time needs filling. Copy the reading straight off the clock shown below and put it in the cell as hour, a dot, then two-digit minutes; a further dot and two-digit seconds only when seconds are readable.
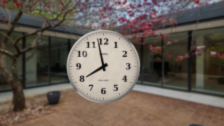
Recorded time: 7.58
